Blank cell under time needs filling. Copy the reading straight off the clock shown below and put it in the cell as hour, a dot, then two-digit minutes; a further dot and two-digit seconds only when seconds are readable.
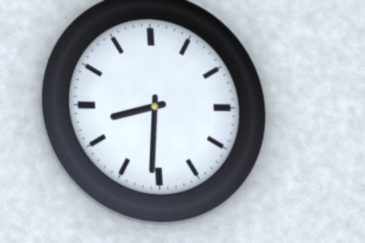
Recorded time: 8.31
